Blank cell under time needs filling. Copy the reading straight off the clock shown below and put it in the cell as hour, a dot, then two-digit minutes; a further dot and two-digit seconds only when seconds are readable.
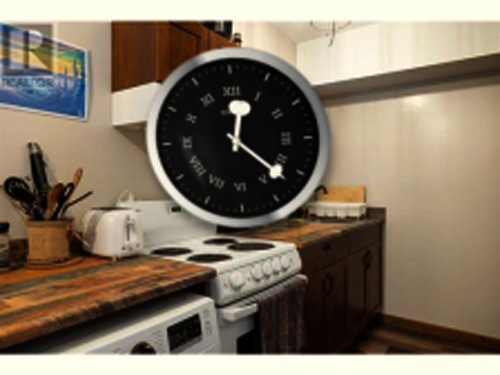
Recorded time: 12.22
